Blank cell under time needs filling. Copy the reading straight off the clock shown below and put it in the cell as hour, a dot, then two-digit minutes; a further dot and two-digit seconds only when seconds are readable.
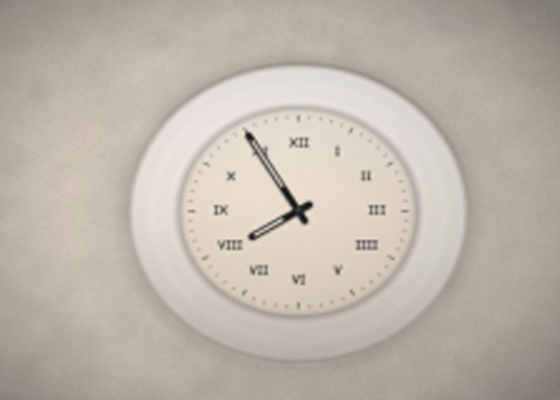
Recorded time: 7.55
